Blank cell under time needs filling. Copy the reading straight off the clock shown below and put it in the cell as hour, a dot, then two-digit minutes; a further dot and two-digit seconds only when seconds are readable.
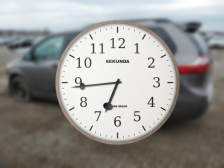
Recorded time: 6.44
